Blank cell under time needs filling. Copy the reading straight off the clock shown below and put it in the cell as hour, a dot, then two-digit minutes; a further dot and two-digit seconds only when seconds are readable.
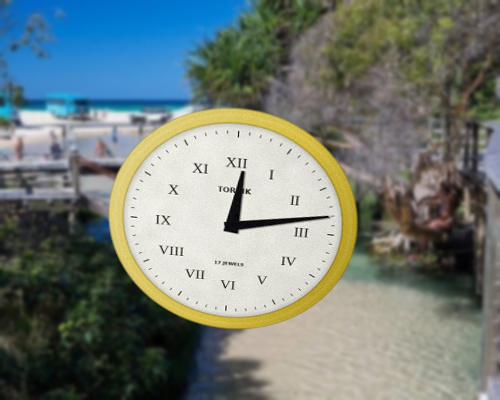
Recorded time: 12.13
